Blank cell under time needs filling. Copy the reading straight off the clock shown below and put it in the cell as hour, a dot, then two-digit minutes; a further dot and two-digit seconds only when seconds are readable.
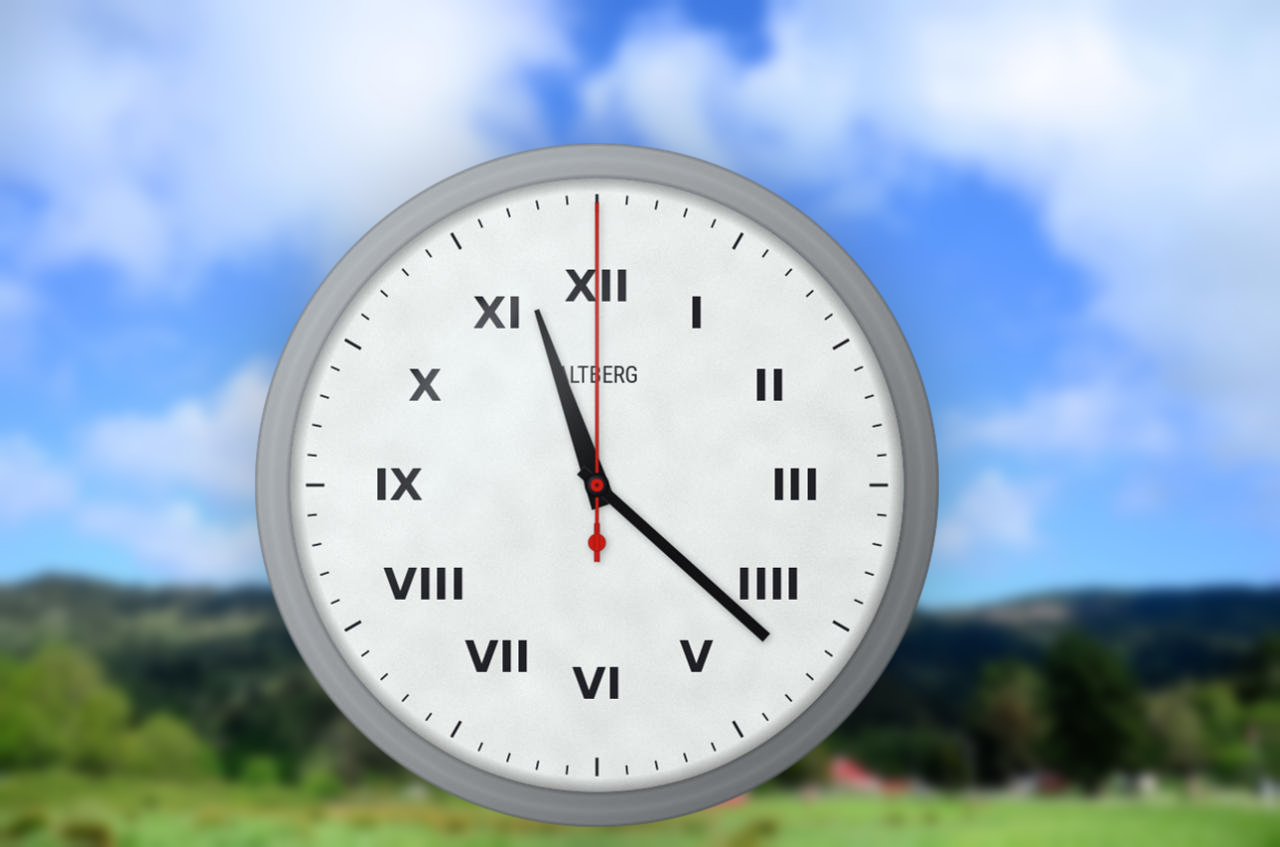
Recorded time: 11.22.00
